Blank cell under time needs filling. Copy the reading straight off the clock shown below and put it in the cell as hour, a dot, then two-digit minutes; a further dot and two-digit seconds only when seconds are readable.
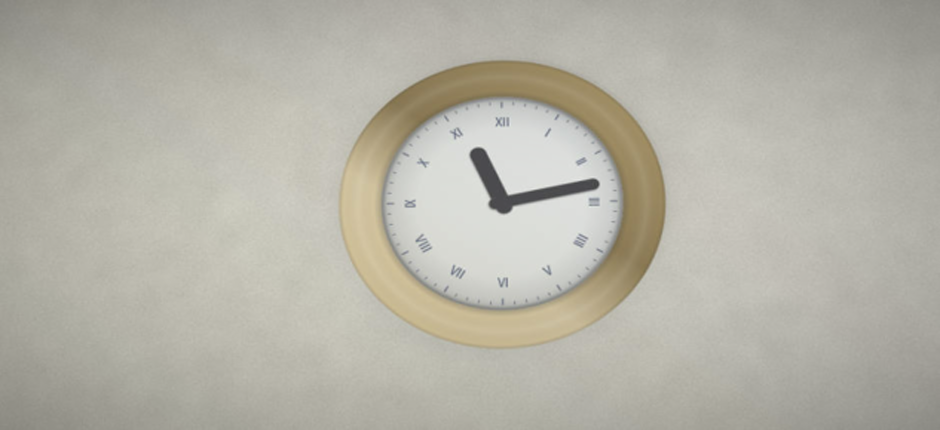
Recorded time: 11.13
